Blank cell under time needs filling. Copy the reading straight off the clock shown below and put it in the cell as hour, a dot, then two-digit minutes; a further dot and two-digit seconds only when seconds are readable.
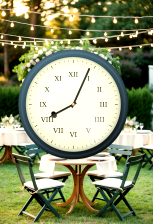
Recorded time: 8.04
